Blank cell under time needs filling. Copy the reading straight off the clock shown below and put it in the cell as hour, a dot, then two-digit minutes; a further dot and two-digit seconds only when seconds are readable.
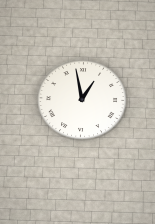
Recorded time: 12.58
